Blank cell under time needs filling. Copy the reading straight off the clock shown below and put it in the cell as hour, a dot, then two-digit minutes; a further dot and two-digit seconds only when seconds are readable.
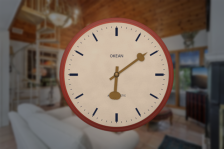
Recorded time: 6.09
